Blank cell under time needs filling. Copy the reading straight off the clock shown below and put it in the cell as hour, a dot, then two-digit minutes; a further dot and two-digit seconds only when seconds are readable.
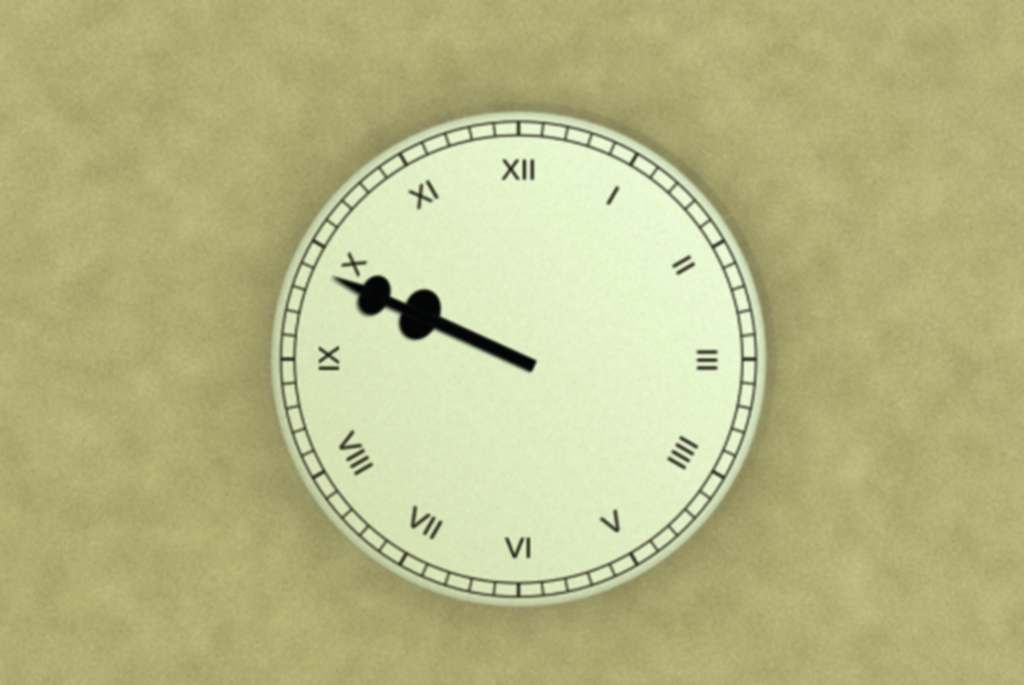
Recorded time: 9.49
